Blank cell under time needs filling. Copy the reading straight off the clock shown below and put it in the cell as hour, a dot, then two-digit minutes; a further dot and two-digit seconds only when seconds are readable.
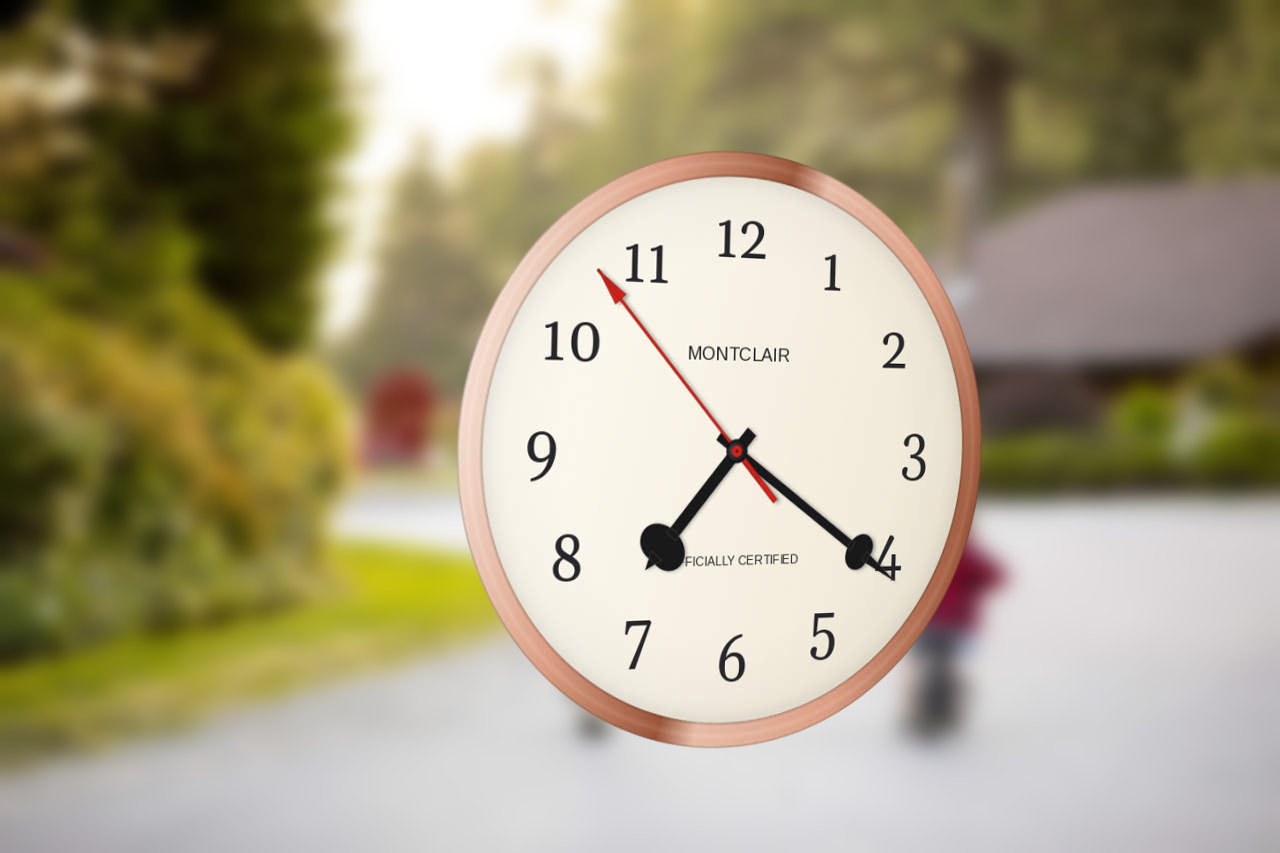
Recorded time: 7.20.53
